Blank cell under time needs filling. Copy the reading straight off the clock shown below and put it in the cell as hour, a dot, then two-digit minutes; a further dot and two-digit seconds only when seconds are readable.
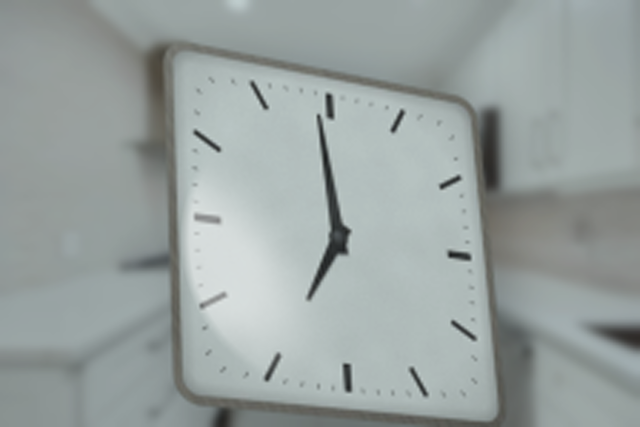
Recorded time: 6.59
